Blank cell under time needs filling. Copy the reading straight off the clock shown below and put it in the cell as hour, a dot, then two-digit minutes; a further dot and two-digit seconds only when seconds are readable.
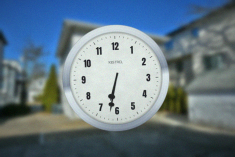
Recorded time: 6.32
